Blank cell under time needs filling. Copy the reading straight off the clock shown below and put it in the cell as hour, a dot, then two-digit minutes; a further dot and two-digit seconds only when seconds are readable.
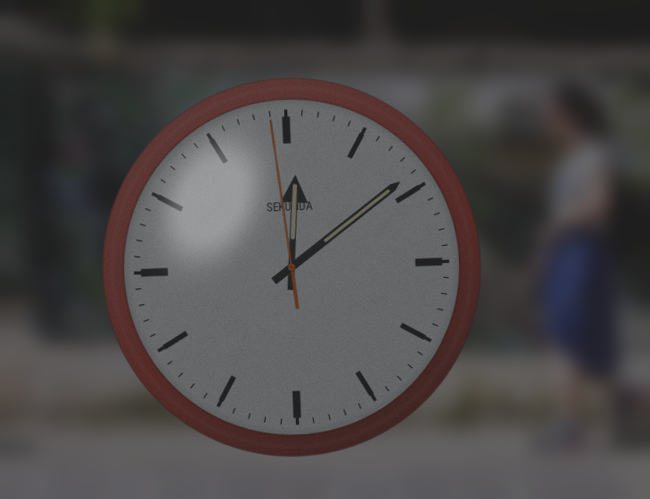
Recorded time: 12.08.59
